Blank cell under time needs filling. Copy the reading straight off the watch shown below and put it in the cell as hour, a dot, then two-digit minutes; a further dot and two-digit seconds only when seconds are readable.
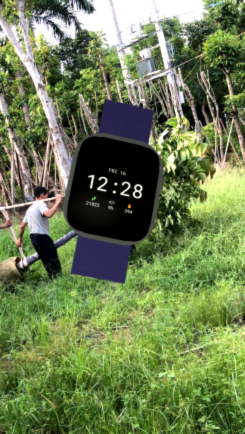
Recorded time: 12.28
